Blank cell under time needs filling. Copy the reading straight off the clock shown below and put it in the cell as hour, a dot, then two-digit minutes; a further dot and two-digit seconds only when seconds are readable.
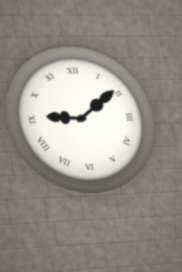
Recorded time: 9.09
